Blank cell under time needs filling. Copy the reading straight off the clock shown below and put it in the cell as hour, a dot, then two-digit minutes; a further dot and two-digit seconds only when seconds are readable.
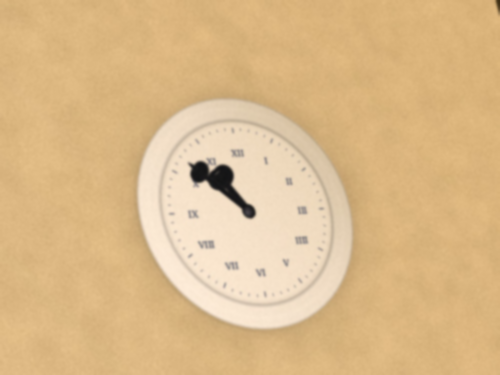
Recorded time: 10.52
